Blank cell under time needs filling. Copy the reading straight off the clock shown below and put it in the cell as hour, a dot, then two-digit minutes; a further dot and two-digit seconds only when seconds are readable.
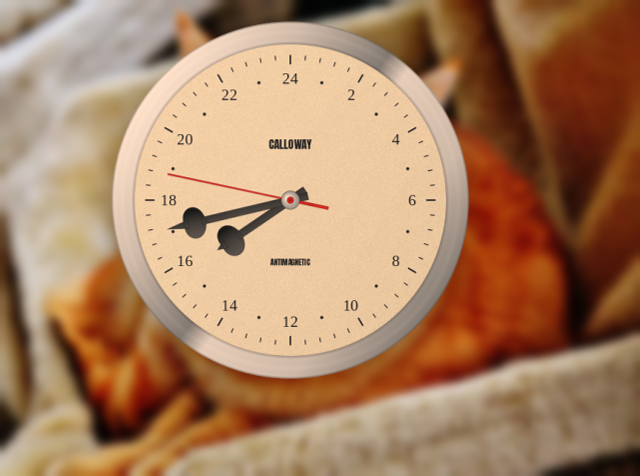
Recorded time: 15.42.47
